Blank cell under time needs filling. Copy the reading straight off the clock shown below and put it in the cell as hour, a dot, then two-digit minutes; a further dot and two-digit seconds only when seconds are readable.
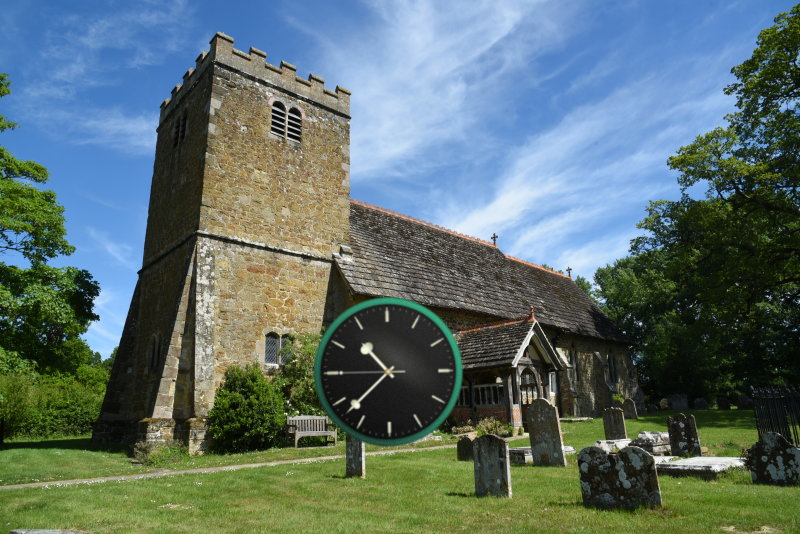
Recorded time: 10.37.45
